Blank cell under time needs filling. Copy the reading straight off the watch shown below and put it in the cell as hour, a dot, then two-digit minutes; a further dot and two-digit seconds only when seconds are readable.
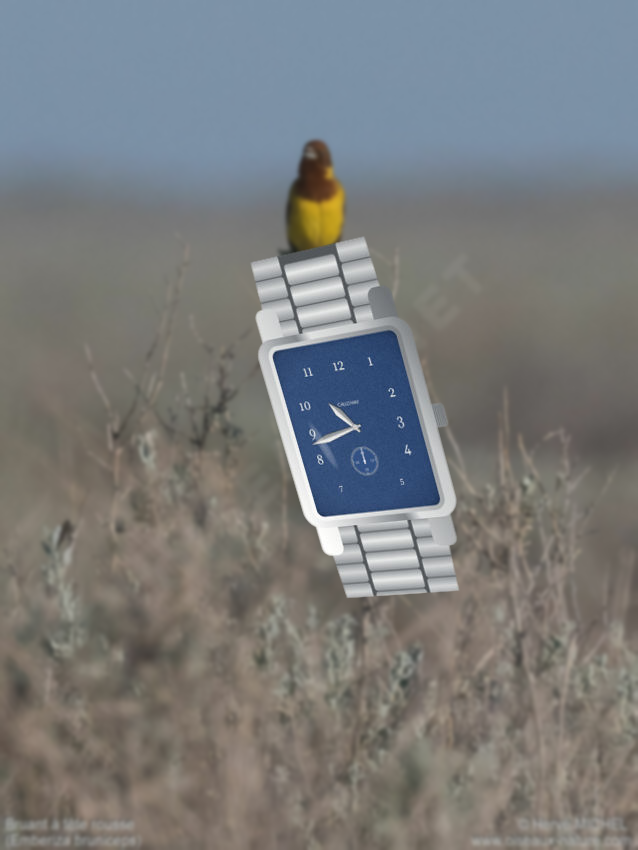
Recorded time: 10.43
